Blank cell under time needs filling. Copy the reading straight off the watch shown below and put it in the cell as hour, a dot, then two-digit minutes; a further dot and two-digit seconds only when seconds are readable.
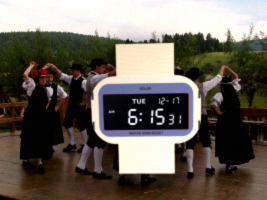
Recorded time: 6.15.31
